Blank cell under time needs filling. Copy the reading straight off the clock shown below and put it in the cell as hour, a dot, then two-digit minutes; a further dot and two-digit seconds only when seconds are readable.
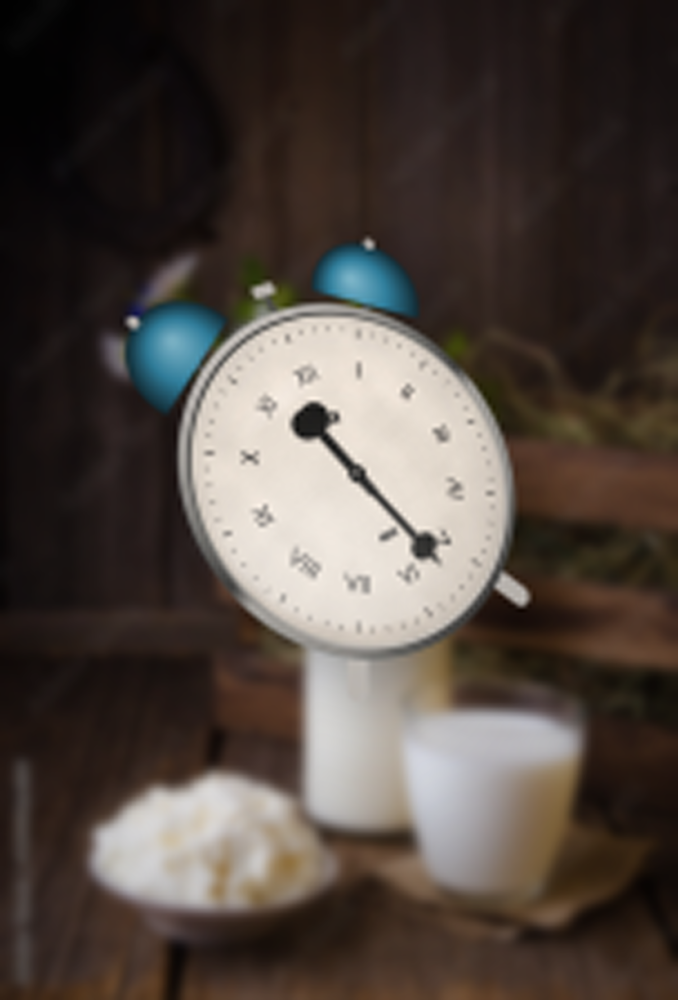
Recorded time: 11.27
